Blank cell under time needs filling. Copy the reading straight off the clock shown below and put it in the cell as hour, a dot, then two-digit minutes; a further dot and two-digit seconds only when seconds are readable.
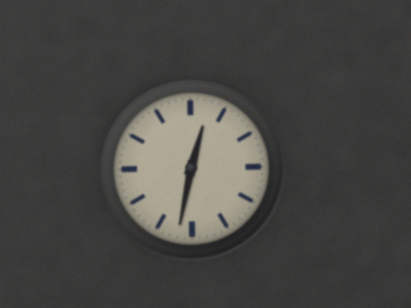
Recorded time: 12.32
